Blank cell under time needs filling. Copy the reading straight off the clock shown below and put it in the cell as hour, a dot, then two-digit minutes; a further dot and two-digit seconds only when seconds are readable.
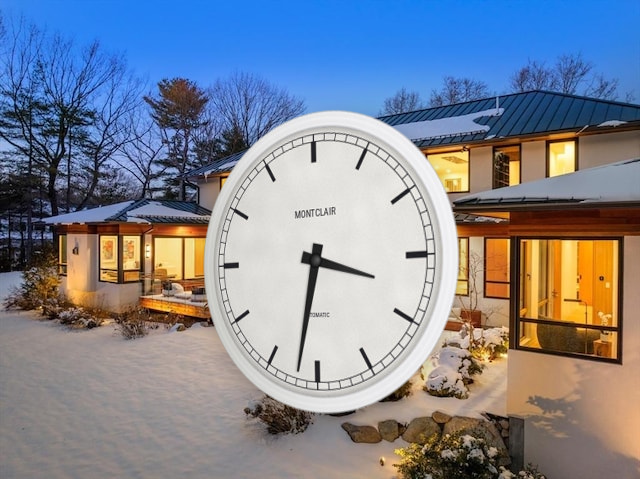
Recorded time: 3.32
